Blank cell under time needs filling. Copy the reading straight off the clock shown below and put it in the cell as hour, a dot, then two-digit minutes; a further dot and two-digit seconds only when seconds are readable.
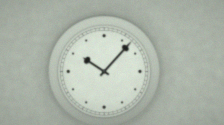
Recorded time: 10.07
